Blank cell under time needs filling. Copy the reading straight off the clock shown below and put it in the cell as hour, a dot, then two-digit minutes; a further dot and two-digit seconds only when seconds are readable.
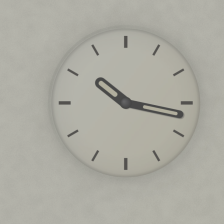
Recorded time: 10.17
